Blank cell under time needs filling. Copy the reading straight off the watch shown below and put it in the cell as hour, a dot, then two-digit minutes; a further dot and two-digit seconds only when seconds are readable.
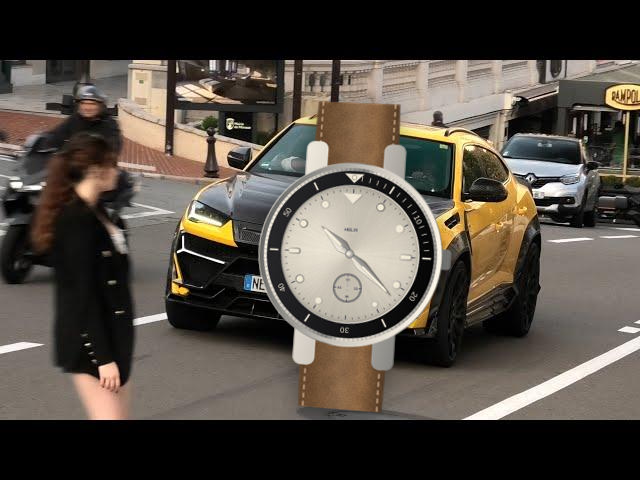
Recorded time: 10.22
